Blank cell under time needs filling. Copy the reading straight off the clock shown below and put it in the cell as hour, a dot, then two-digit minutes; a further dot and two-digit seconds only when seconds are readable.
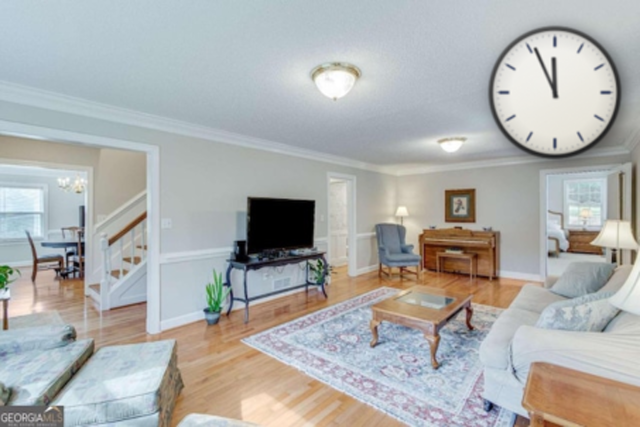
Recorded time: 11.56
